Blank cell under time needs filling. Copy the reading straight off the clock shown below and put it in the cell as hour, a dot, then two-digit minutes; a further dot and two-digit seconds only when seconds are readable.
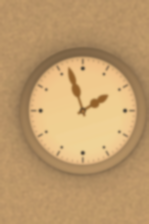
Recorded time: 1.57
